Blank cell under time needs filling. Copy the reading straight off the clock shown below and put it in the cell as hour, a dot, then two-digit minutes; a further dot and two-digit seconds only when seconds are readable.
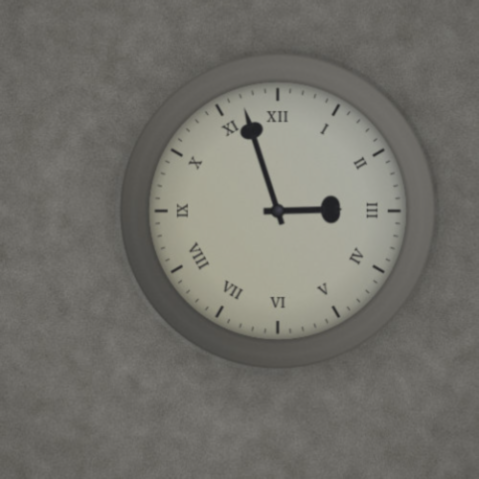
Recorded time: 2.57
